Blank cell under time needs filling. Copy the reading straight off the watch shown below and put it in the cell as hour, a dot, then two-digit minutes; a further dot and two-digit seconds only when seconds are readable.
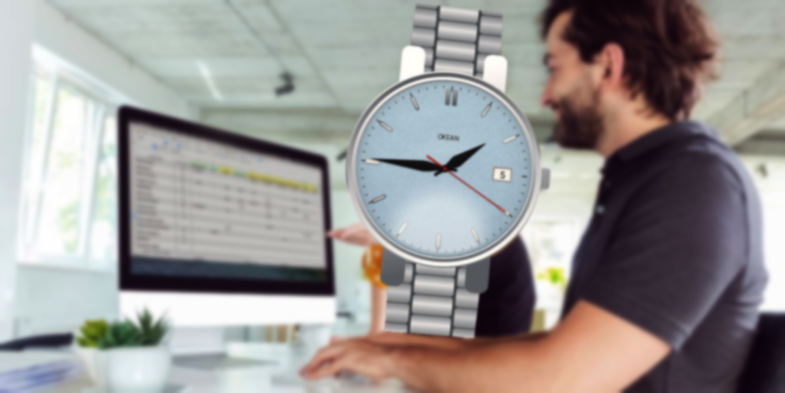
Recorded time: 1.45.20
